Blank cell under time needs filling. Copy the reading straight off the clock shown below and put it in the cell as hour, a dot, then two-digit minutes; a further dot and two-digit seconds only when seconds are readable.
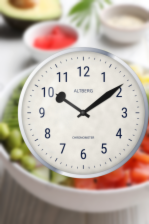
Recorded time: 10.09
